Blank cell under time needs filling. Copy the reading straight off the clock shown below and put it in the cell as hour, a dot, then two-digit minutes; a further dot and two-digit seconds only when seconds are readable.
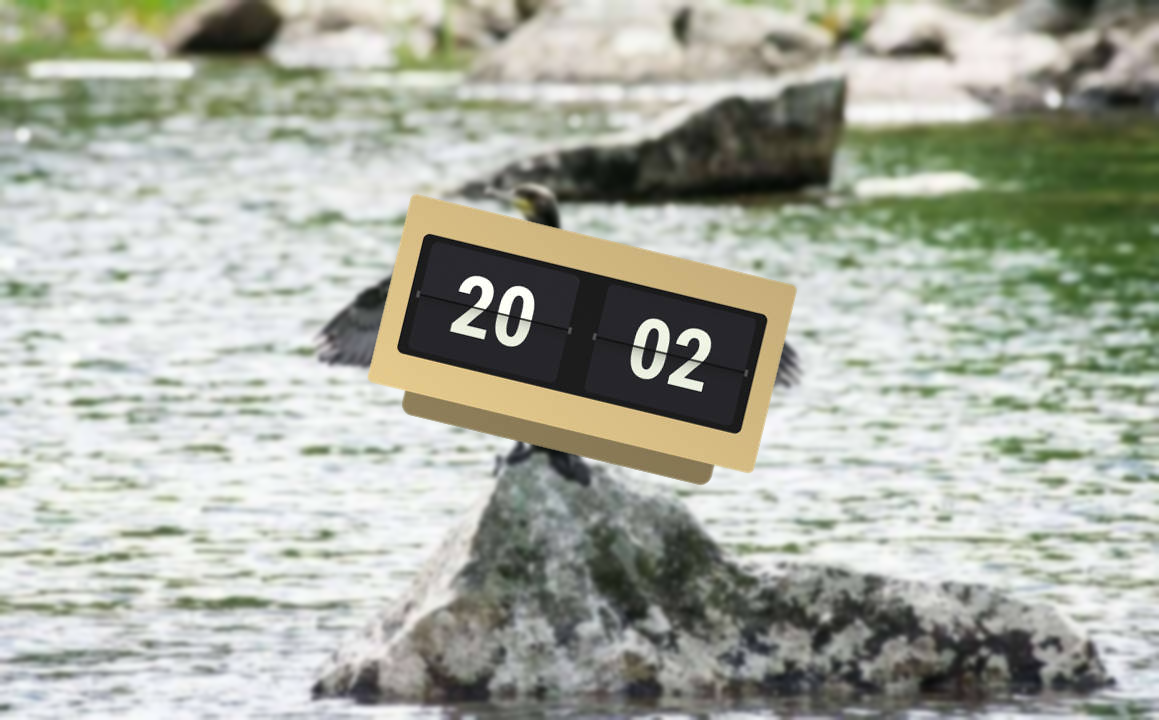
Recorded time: 20.02
